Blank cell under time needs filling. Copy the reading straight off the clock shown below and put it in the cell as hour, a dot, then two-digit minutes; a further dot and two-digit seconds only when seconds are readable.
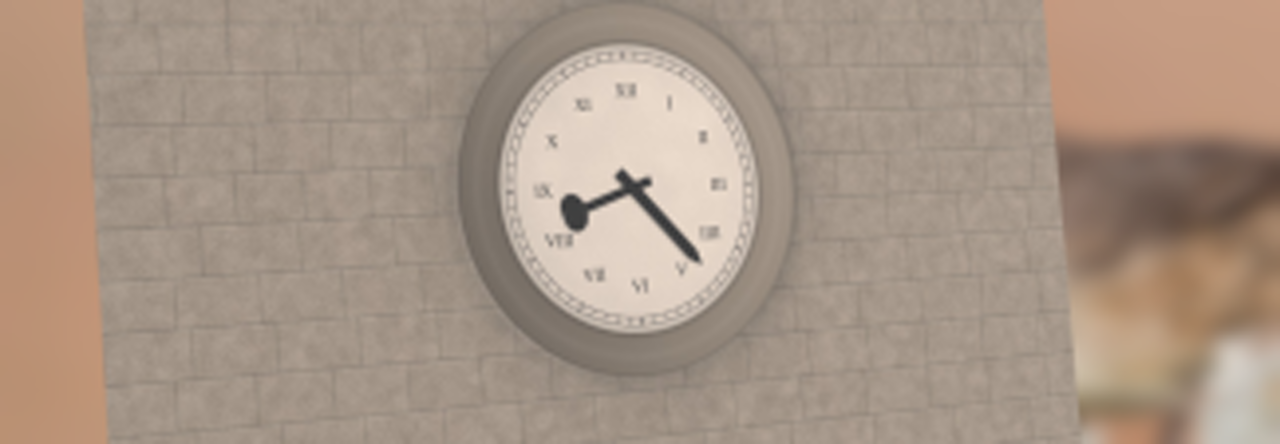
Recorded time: 8.23
